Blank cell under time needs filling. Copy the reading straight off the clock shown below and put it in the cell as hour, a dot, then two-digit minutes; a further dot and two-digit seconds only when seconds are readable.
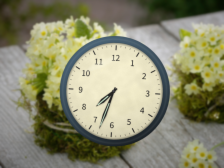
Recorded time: 7.33
